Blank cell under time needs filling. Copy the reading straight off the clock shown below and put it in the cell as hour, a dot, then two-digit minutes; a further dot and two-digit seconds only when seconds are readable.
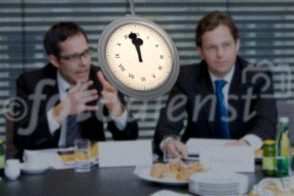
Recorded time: 11.58
